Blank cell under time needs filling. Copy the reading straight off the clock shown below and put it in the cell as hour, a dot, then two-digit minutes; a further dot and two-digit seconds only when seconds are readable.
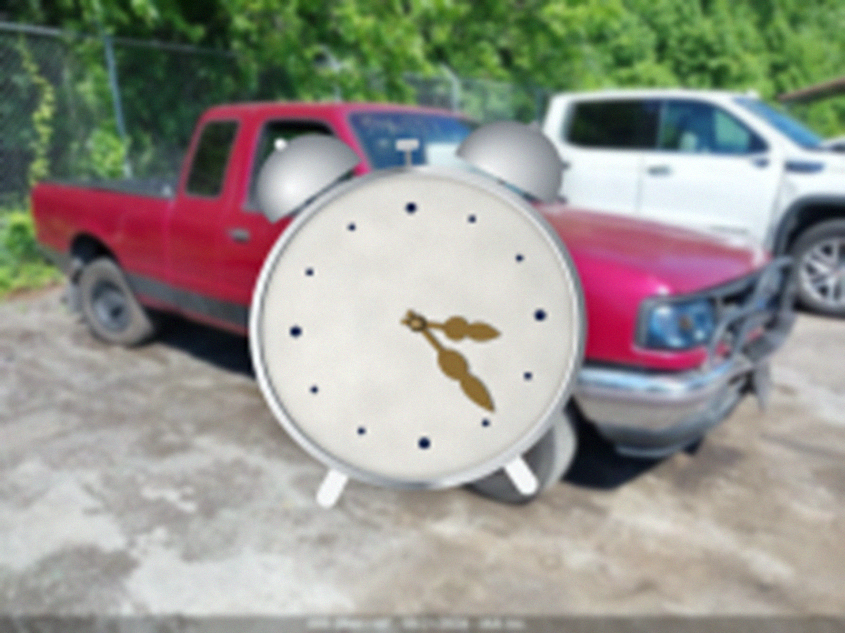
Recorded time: 3.24
